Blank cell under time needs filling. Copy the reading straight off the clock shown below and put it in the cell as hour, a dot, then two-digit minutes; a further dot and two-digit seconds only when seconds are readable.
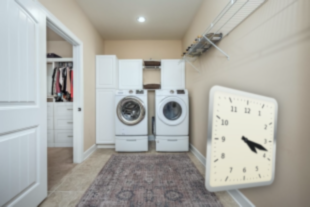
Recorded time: 4.18
